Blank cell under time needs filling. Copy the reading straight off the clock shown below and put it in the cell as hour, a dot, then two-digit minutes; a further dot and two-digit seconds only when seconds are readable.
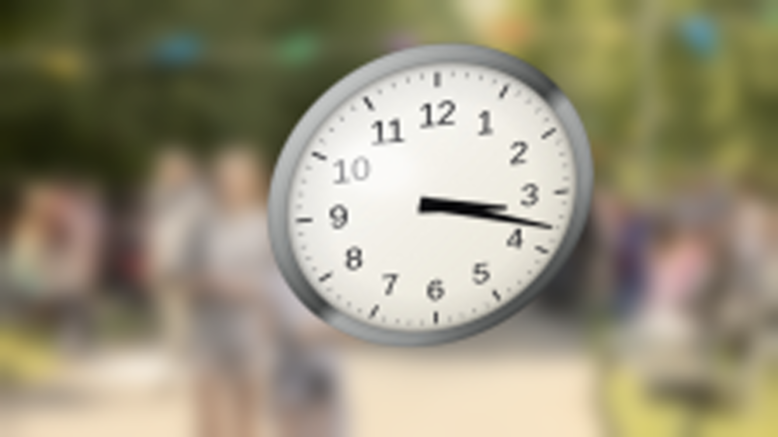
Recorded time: 3.18
